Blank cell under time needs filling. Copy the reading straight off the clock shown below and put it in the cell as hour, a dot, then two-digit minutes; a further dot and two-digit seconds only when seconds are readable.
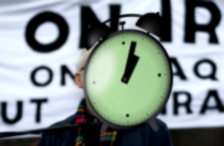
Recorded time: 1.03
